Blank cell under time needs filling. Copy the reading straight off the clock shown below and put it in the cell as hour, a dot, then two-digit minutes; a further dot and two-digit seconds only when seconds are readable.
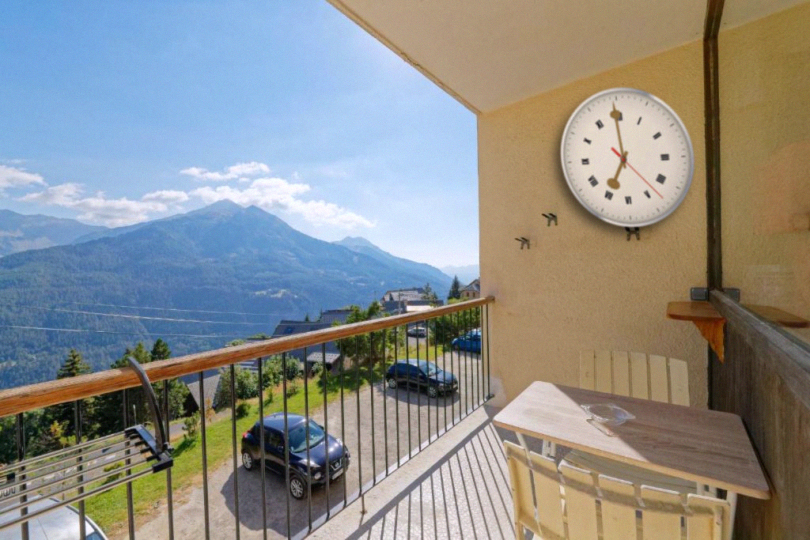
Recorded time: 6.59.23
